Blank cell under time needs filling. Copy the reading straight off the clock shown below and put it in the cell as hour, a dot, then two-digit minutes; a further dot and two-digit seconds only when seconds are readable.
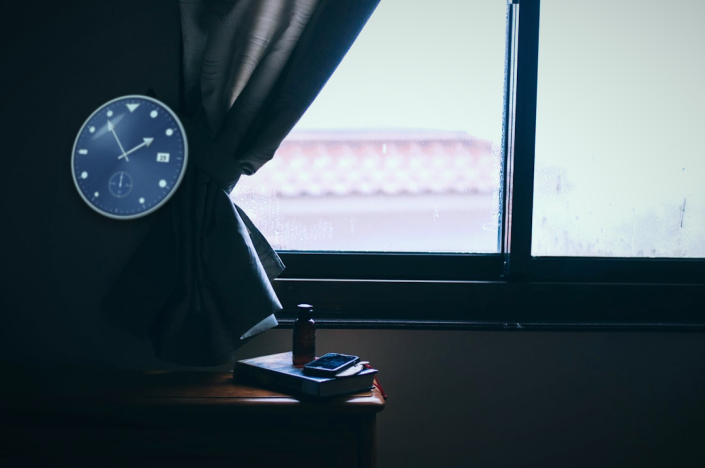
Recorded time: 1.54
